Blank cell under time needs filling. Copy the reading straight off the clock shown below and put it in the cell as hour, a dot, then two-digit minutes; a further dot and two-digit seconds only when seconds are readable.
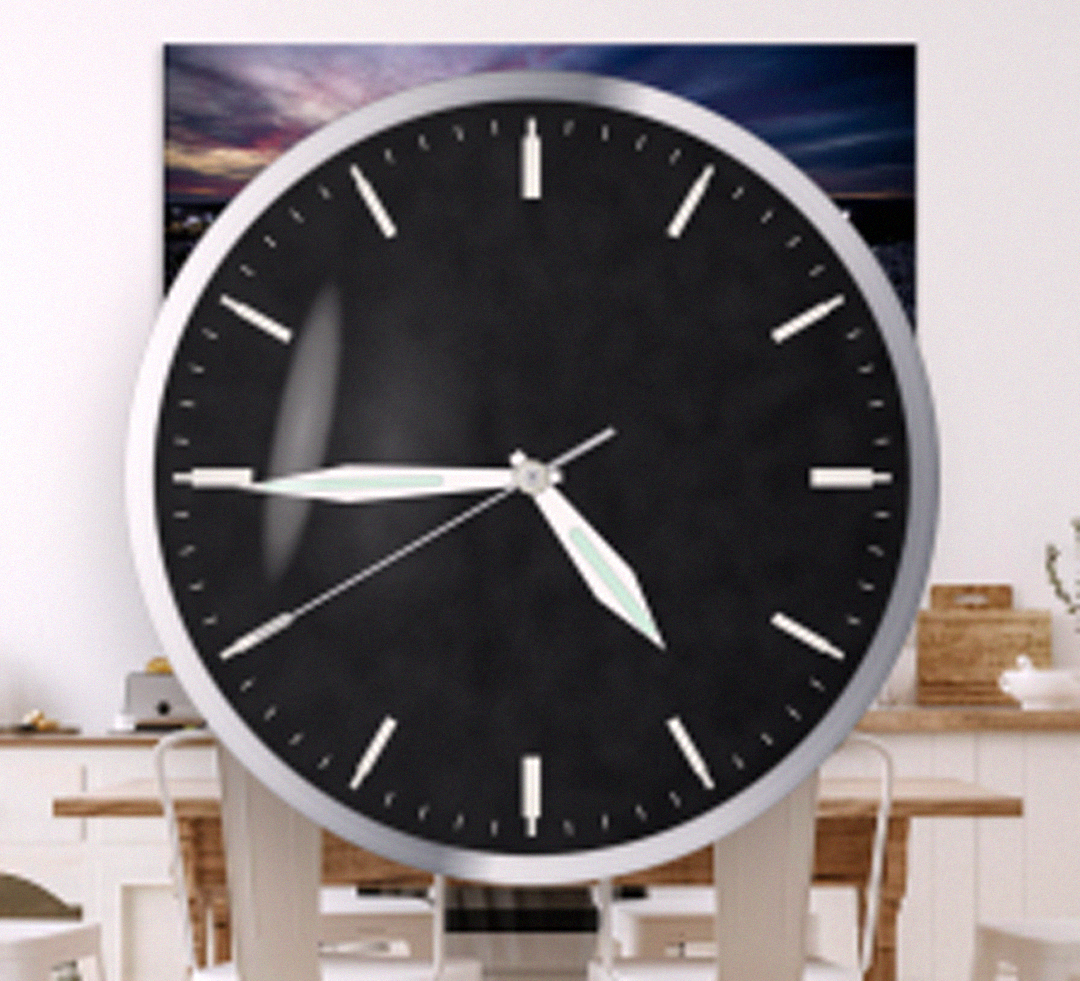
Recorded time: 4.44.40
